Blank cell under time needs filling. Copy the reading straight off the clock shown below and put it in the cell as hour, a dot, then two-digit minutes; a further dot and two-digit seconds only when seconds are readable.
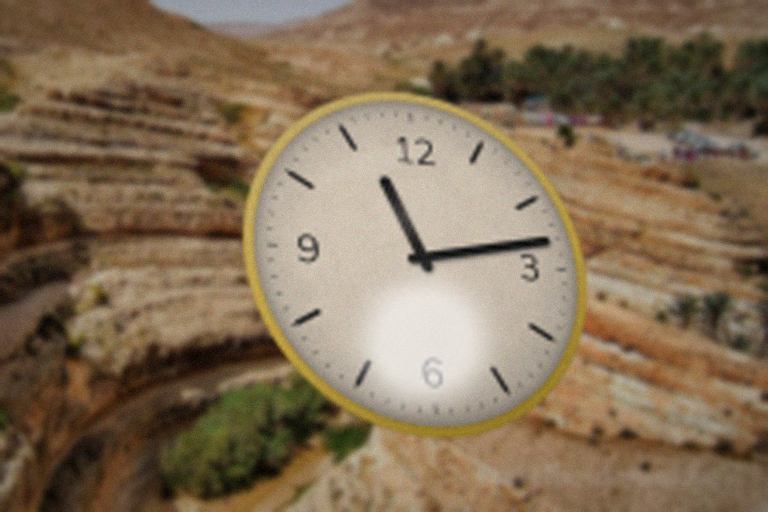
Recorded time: 11.13
